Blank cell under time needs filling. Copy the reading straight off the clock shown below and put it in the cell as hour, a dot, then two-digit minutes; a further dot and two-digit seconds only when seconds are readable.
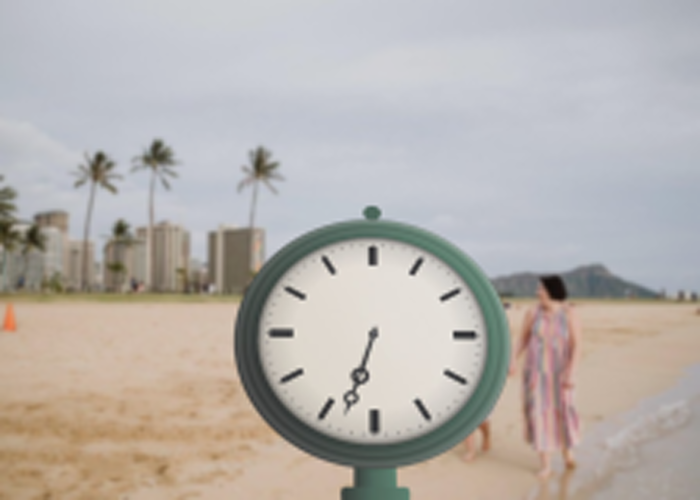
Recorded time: 6.33
